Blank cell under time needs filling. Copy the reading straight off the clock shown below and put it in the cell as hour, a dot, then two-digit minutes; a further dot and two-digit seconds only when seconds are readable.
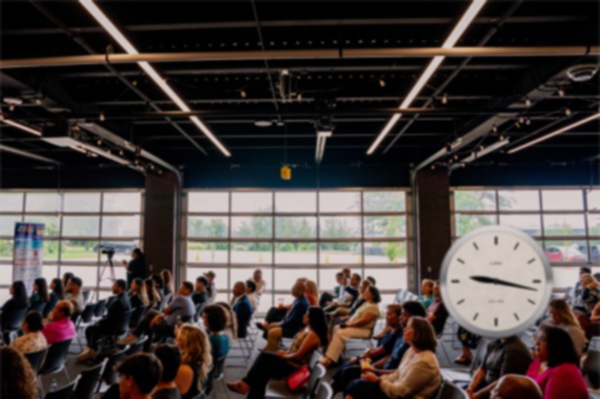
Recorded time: 9.17
